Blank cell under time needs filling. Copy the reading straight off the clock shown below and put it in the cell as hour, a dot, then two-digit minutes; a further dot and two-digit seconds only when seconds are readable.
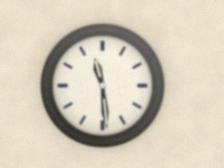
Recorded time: 11.29
